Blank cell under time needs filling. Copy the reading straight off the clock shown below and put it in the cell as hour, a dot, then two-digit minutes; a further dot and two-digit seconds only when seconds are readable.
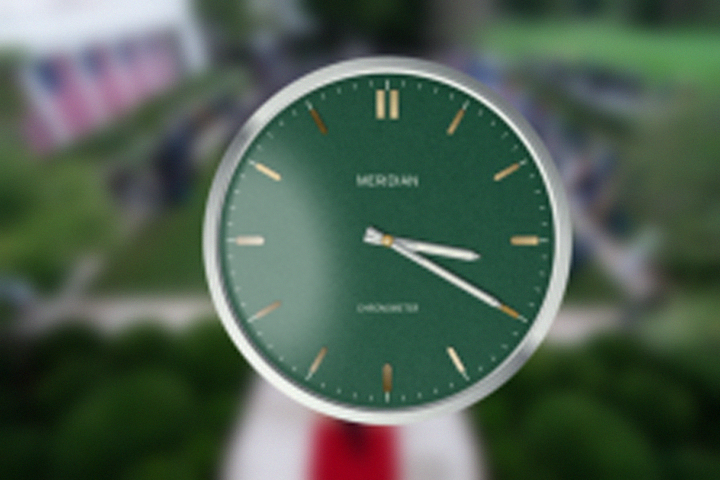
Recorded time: 3.20
